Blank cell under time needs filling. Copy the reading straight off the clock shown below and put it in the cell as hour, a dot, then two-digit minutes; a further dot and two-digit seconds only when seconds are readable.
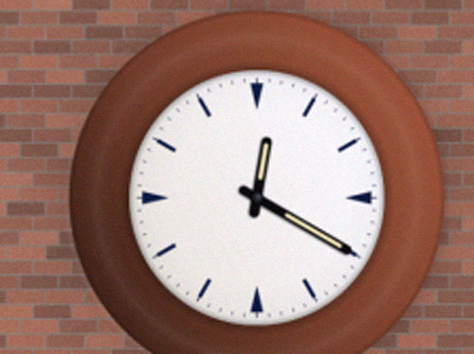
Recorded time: 12.20
